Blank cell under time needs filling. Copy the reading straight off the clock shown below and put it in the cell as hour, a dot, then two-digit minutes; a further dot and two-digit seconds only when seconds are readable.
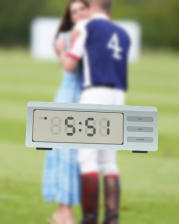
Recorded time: 5.51
